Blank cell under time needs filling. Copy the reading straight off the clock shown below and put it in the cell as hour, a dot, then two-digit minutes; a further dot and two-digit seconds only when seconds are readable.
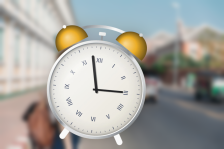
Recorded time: 2.58
